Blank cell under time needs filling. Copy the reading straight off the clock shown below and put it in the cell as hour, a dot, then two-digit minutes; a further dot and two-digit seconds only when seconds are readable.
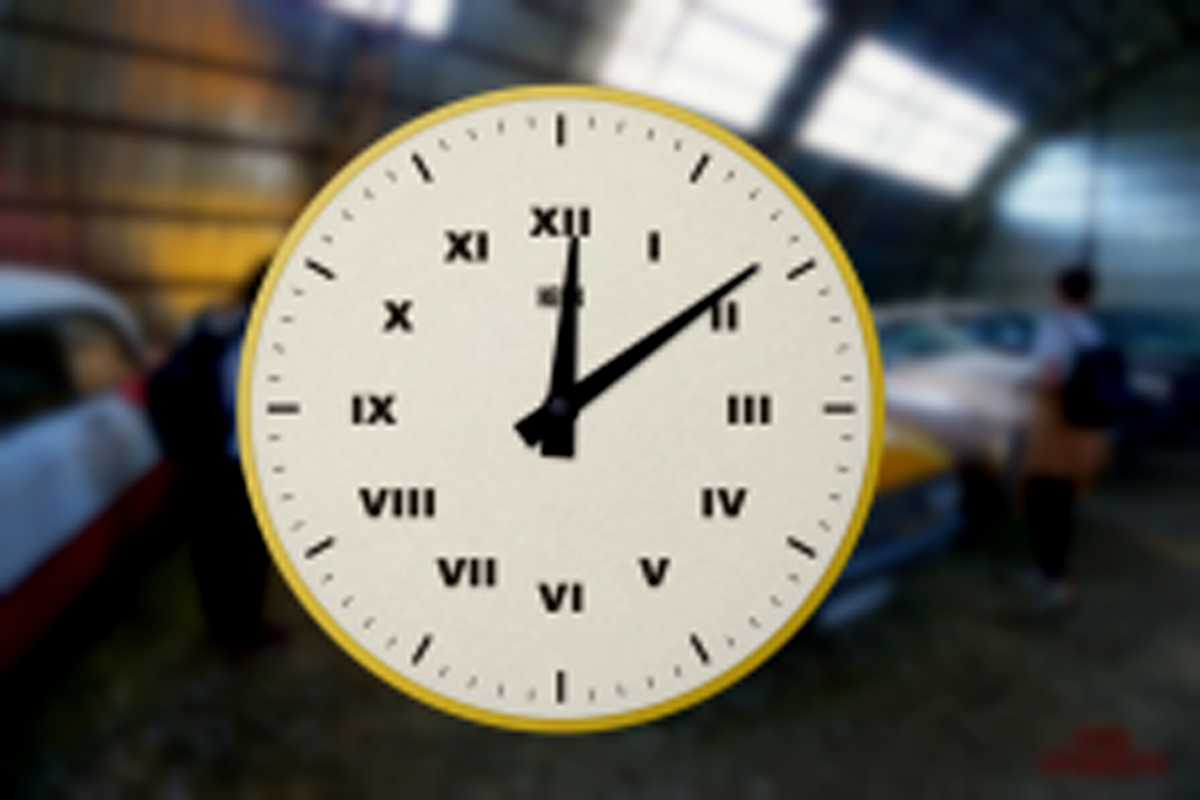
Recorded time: 12.09
